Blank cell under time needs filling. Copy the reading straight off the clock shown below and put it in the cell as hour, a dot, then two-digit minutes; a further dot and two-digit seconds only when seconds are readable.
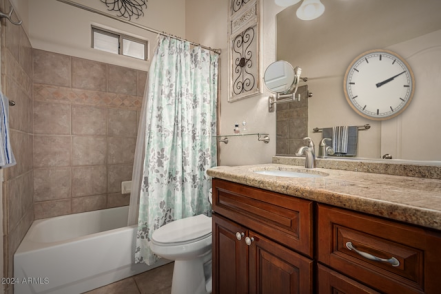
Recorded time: 2.10
